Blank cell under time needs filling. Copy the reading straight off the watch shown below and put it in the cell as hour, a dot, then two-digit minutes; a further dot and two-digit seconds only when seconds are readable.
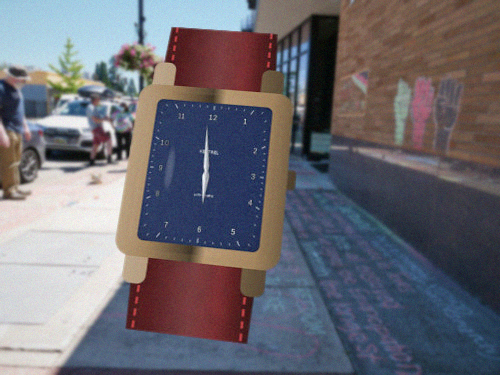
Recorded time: 5.59
